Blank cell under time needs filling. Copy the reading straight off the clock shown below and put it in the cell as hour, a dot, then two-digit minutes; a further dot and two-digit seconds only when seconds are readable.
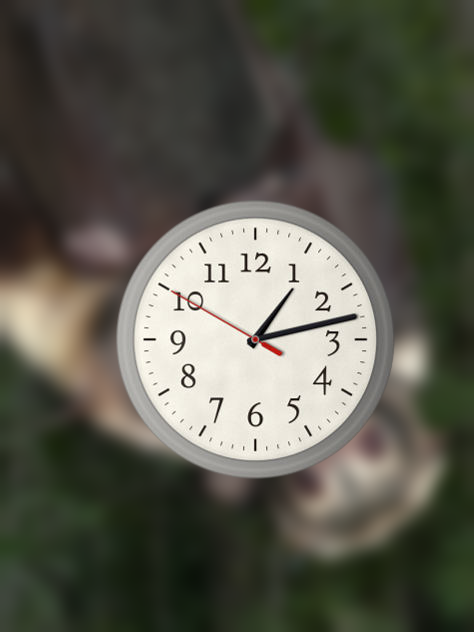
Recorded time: 1.12.50
